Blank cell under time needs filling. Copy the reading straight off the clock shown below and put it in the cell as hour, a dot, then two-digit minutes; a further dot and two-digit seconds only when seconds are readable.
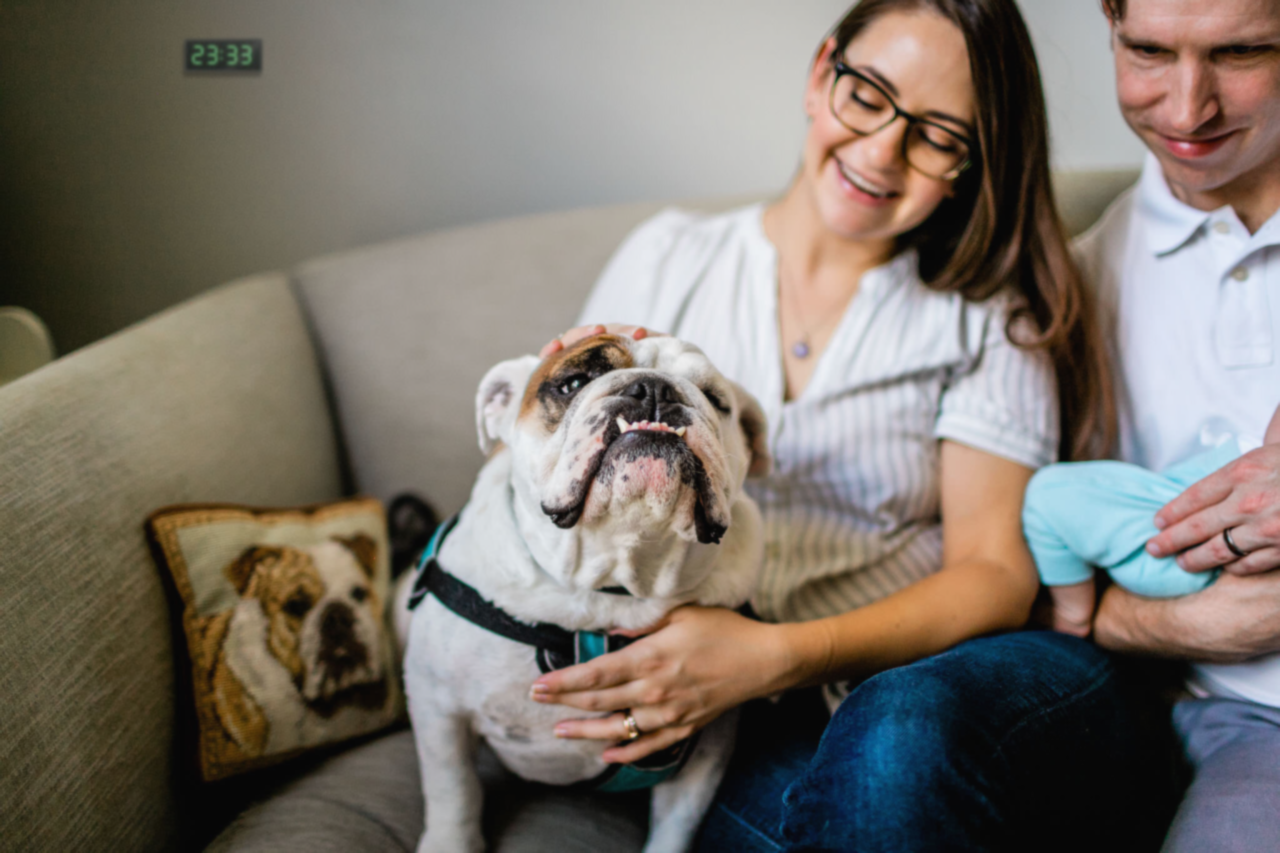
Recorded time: 23.33
